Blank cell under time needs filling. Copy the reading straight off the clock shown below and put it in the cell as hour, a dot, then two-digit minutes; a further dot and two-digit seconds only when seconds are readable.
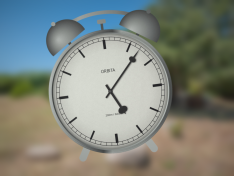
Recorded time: 5.07
